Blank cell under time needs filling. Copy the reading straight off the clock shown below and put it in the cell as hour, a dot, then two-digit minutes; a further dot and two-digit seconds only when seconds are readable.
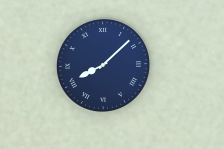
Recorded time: 8.08
